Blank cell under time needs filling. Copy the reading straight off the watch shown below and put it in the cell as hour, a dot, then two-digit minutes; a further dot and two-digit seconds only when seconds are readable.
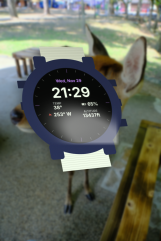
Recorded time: 21.29
